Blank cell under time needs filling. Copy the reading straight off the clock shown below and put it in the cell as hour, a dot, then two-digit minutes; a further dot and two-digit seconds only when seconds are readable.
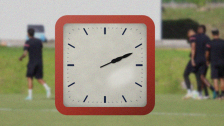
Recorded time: 2.11
